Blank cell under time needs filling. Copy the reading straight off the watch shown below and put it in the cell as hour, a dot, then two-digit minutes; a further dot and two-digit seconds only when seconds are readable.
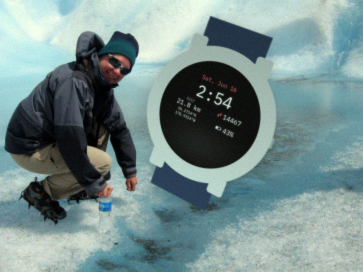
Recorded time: 2.54
